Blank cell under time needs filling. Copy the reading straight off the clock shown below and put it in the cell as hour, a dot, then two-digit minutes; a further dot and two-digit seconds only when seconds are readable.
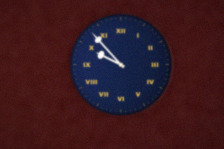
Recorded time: 9.53
